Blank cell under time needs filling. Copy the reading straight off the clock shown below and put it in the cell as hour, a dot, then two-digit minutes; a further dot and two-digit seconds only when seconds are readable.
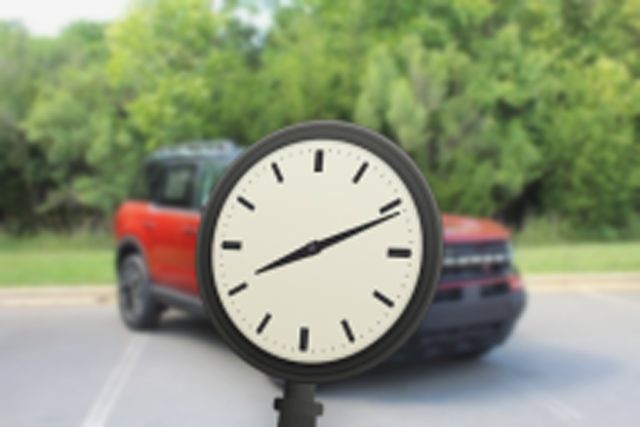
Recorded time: 8.11
